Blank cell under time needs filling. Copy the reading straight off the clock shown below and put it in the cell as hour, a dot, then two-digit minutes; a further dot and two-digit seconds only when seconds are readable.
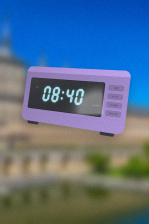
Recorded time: 8.40
